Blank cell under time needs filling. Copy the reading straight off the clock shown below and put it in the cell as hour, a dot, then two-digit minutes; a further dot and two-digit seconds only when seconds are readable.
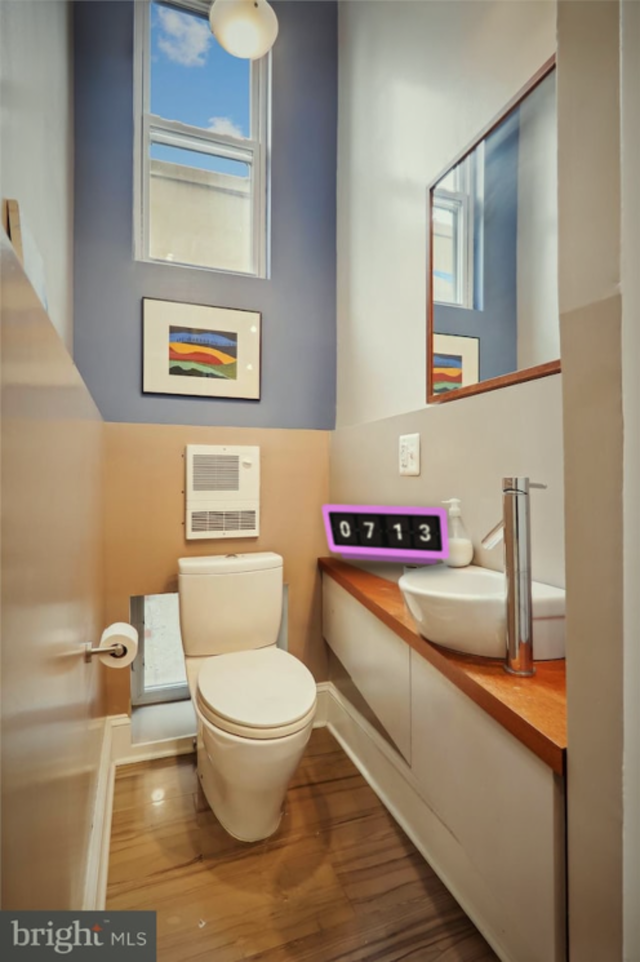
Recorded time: 7.13
